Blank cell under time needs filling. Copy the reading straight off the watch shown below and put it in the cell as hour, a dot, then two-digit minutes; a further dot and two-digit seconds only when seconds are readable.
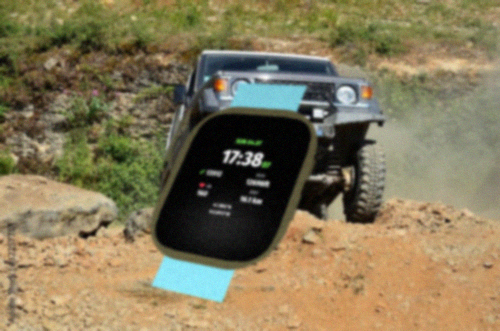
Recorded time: 17.38
